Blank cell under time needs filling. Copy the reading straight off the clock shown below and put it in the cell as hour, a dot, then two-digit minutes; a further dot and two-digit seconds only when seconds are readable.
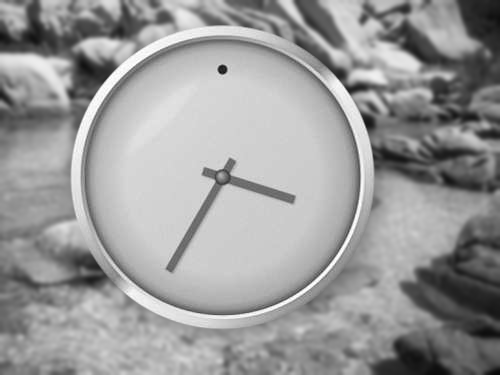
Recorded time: 3.35
